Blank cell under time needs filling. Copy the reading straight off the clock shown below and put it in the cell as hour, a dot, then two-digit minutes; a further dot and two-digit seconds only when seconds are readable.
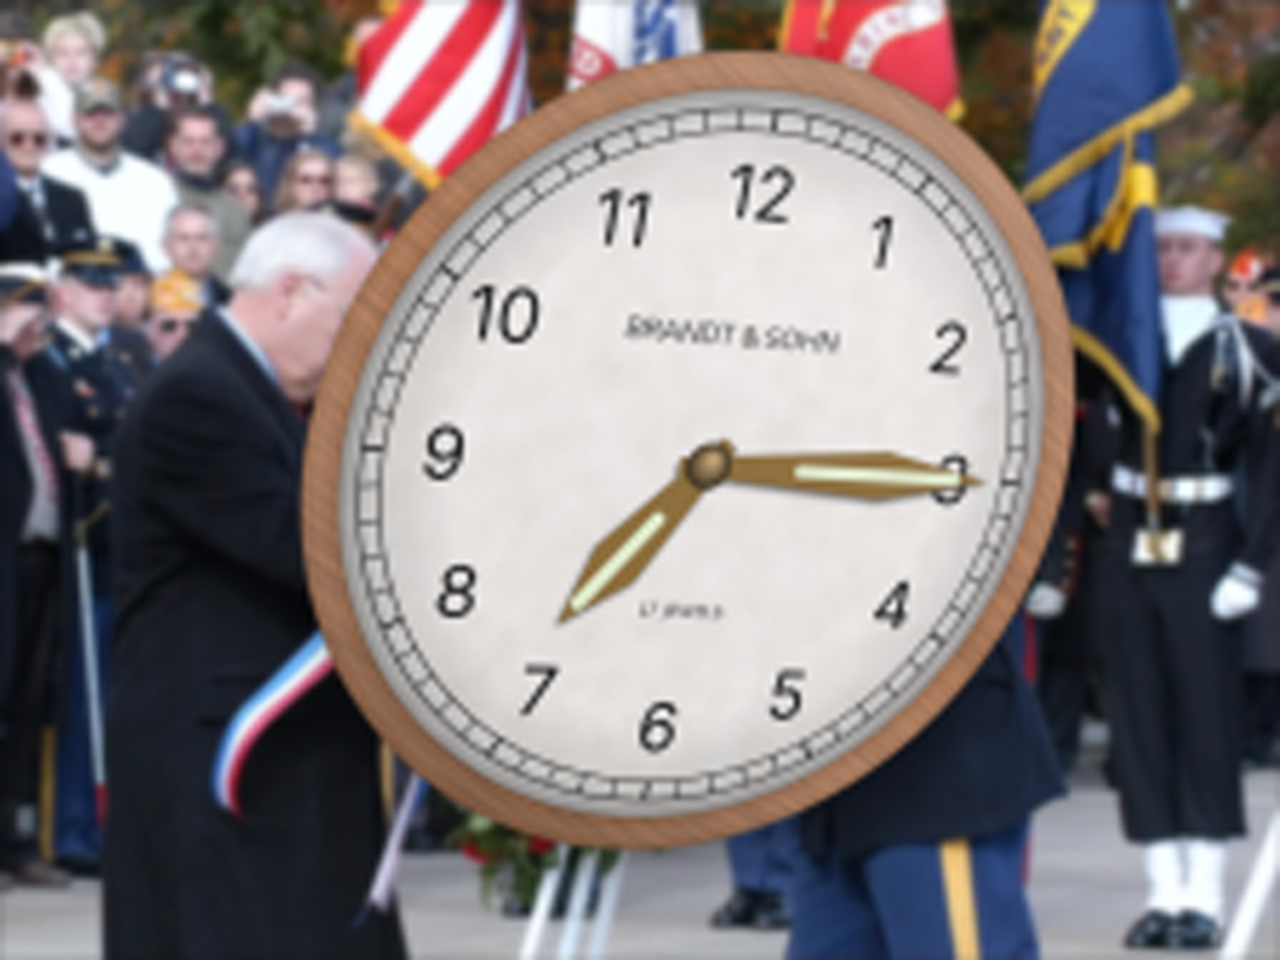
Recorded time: 7.15
